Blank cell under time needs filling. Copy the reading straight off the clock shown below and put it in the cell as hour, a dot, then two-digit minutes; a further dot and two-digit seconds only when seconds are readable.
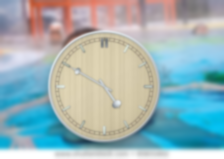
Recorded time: 4.50
